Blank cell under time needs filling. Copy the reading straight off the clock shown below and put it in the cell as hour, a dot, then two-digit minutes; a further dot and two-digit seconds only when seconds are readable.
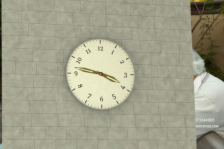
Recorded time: 3.47
